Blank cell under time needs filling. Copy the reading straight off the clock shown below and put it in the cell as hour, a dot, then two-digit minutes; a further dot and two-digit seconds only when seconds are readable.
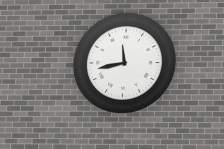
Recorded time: 11.43
